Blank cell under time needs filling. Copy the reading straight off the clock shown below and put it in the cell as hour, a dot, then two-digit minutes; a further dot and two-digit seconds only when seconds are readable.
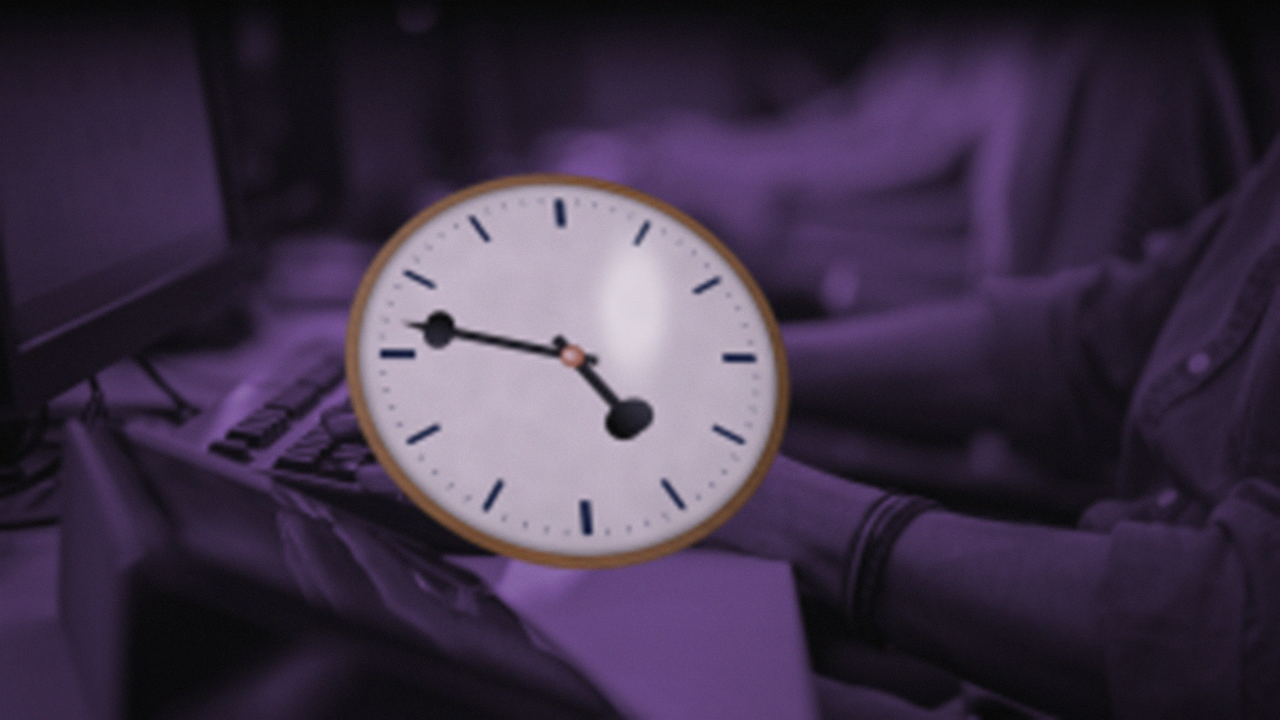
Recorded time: 4.47
